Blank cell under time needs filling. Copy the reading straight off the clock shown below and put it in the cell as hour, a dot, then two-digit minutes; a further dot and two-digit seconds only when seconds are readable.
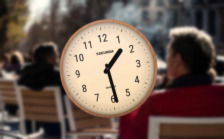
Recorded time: 1.29
